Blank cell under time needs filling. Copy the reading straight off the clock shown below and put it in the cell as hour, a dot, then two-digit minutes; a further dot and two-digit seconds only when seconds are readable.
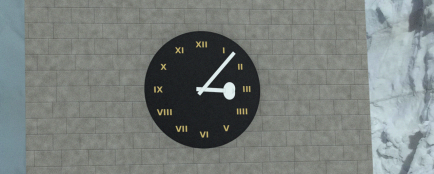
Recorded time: 3.07
